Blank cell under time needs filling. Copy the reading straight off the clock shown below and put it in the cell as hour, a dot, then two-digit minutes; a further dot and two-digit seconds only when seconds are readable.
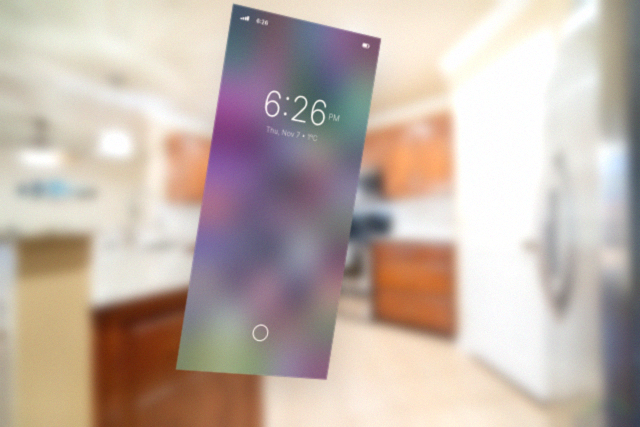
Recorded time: 6.26
